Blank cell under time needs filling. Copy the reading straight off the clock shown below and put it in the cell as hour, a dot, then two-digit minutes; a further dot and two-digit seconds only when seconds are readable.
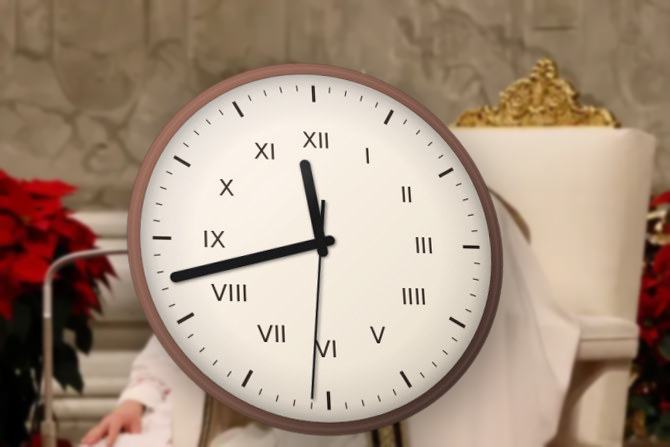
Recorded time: 11.42.31
